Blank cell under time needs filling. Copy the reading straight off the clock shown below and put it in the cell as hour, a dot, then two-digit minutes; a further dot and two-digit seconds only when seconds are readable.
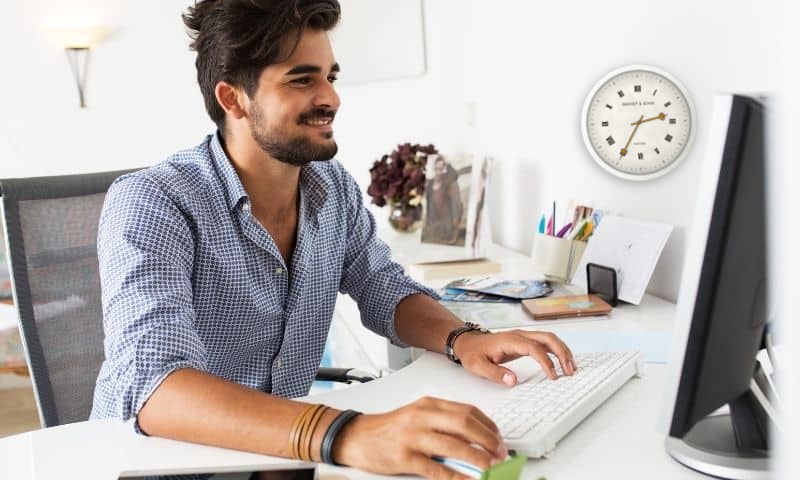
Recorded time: 2.35
